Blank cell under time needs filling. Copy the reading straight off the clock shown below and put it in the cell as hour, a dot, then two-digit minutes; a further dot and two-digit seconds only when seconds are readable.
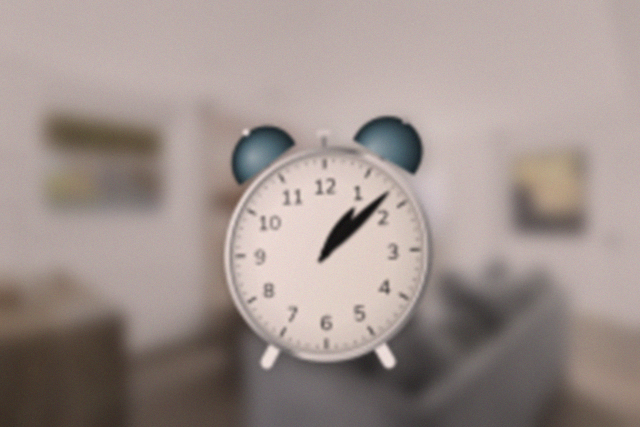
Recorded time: 1.08
